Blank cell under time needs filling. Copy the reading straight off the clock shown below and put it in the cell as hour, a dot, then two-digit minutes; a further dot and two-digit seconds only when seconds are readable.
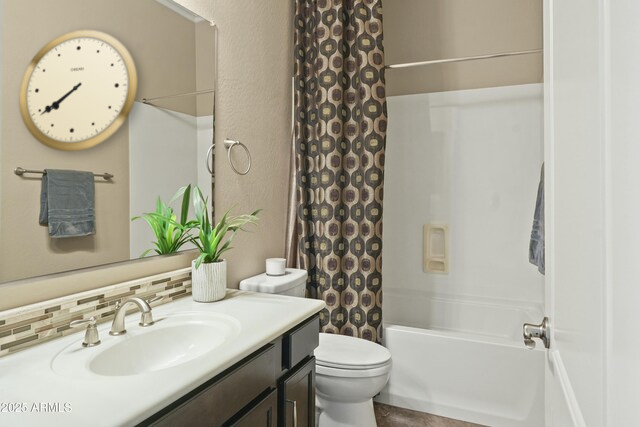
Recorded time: 7.39
